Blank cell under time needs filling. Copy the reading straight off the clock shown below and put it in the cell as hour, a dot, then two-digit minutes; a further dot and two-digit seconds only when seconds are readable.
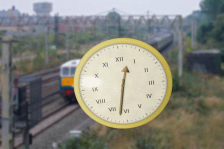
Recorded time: 12.32
